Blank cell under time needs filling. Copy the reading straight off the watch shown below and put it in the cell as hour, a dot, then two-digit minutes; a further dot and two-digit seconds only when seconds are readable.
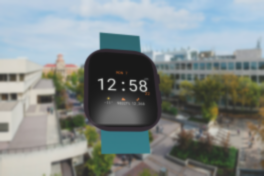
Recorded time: 12.58
